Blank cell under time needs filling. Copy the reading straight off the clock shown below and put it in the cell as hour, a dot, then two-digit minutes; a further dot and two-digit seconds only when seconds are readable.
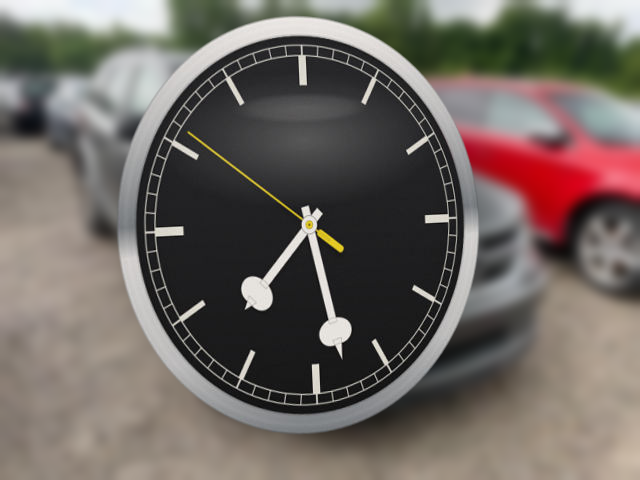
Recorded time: 7.27.51
